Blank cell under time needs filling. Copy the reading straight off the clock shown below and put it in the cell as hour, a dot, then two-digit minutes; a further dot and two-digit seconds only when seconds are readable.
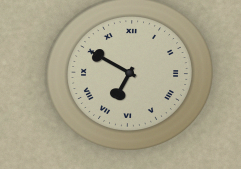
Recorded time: 6.50
